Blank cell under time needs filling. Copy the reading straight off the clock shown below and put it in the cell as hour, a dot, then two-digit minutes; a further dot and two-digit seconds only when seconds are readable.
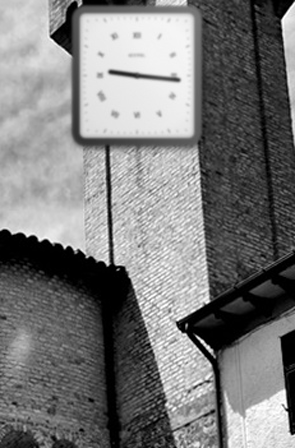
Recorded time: 9.16
